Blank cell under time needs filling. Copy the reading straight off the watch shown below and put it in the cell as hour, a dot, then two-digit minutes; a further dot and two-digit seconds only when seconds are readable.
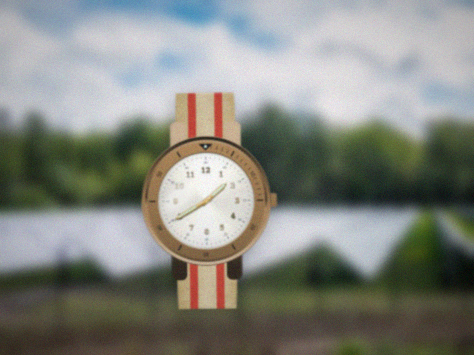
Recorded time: 1.40
